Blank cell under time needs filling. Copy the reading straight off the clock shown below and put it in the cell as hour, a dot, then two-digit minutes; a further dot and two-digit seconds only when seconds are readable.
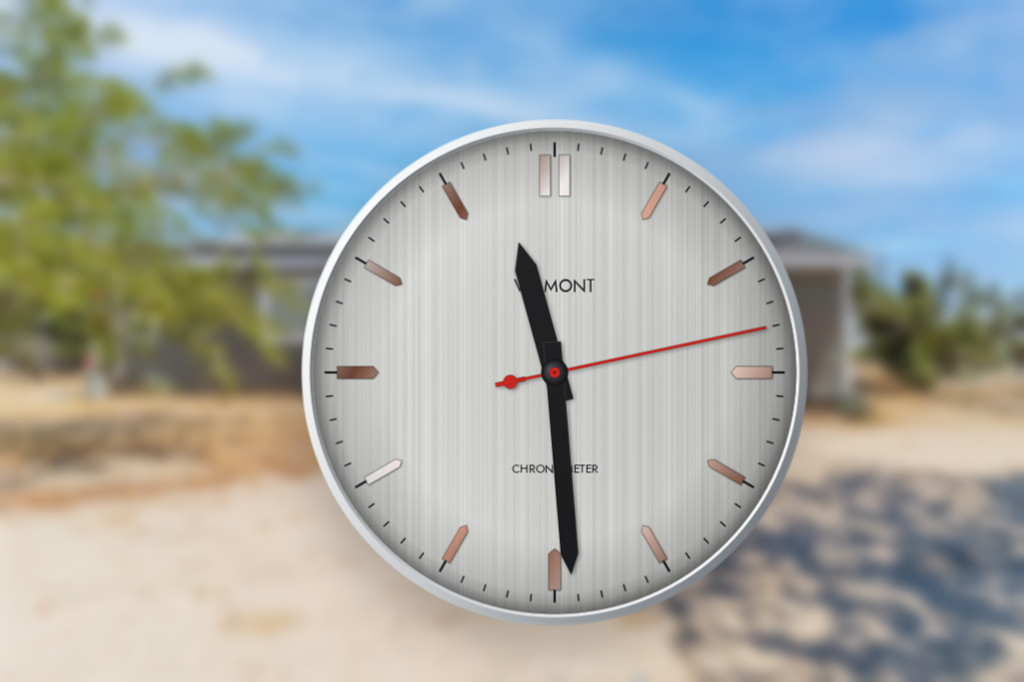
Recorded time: 11.29.13
